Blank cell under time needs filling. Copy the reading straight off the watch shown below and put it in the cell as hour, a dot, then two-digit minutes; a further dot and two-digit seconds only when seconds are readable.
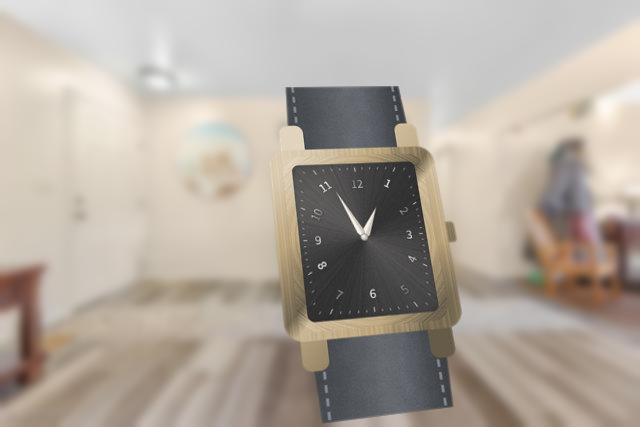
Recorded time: 12.56
